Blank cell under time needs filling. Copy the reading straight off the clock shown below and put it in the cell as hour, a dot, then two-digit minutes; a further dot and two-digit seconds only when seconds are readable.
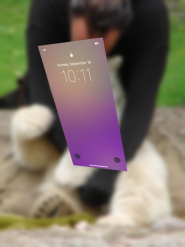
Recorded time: 10.11
